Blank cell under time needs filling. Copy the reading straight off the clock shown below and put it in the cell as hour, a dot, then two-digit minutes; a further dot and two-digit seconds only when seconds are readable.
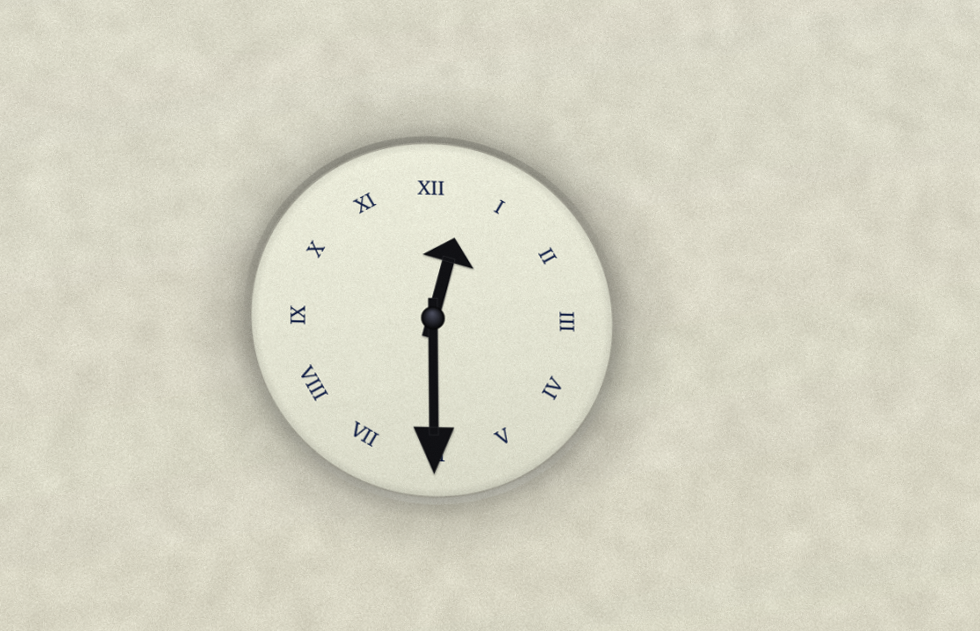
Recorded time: 12.30
